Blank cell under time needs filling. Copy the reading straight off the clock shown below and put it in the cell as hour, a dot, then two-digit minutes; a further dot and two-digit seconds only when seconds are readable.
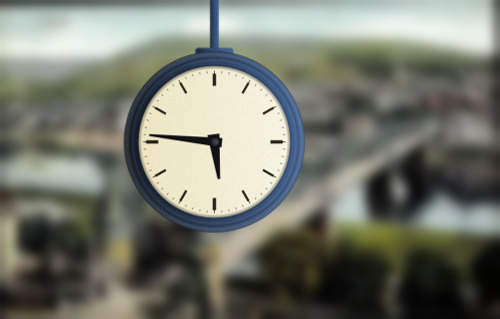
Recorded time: 5.46
